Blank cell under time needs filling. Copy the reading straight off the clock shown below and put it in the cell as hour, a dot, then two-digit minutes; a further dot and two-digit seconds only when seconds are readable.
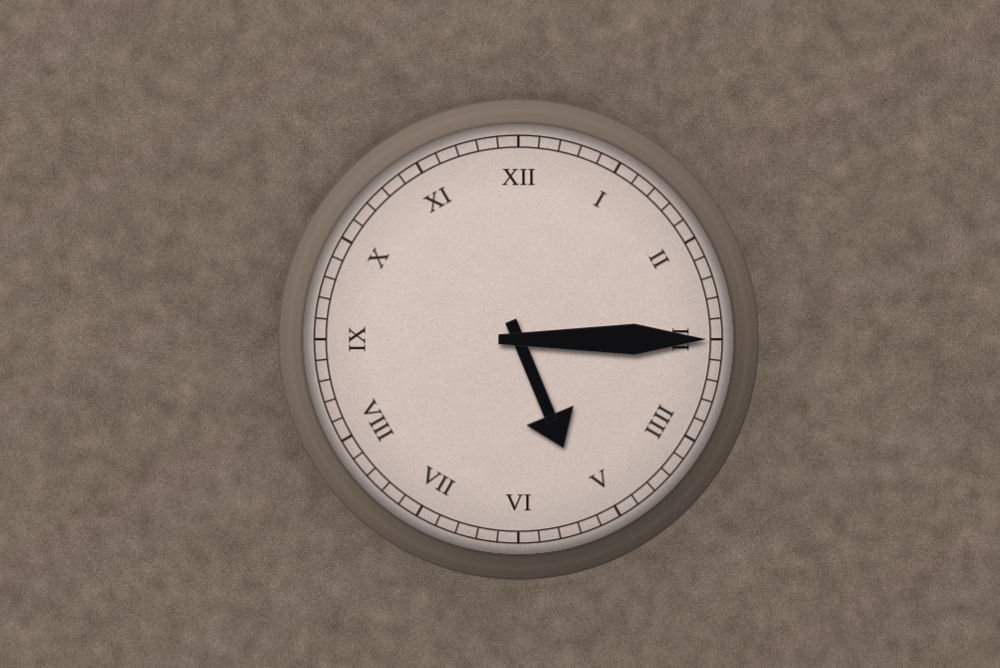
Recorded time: 5.15
